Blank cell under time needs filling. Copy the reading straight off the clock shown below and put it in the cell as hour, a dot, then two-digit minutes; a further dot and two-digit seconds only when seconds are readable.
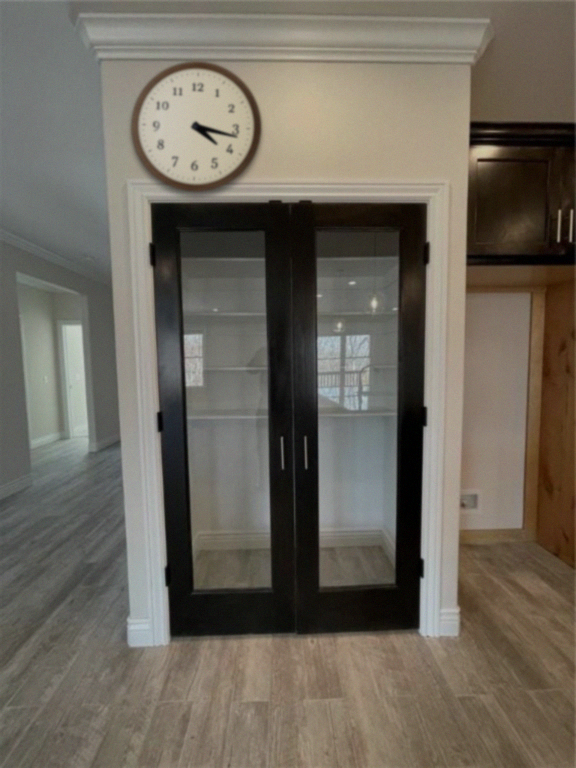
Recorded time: 4.17
